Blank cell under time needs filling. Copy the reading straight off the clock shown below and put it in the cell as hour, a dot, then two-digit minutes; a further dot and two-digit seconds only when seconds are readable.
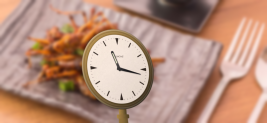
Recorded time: 11.17
